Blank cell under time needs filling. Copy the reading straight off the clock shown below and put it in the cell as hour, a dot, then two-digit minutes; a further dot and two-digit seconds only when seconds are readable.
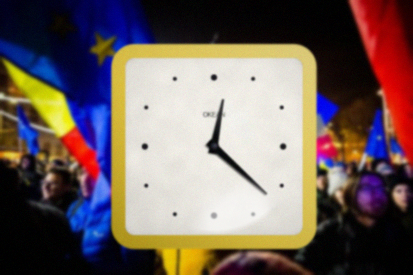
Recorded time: 12.22
